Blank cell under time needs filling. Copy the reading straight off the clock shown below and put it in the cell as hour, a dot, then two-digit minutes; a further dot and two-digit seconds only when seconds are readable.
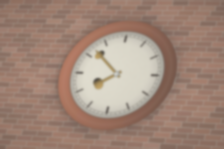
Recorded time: 7.52
